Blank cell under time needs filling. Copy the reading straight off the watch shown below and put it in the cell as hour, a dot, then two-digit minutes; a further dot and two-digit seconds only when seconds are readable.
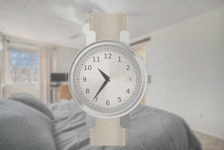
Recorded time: 10.36
